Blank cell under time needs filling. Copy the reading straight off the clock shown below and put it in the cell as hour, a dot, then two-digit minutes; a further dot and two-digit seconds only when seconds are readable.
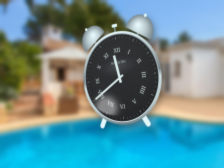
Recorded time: 11.40
